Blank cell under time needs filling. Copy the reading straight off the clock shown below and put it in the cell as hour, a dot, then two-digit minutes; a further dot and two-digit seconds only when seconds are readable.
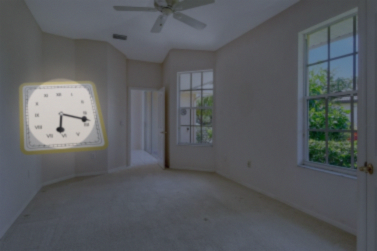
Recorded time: 6.18
